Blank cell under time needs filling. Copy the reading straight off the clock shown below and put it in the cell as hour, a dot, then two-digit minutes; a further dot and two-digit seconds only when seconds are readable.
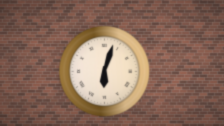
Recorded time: 6.03
